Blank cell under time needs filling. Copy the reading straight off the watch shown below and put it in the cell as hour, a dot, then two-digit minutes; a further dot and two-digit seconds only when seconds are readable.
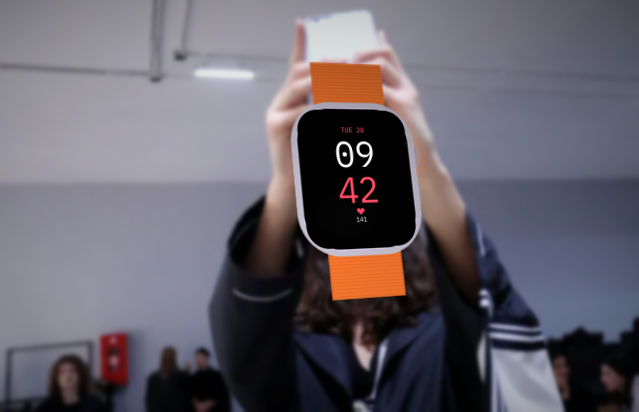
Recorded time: 9.42
